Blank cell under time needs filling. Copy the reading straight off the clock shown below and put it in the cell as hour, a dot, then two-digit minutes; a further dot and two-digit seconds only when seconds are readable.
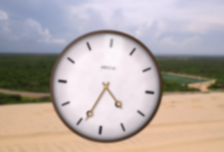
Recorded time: 4.34
